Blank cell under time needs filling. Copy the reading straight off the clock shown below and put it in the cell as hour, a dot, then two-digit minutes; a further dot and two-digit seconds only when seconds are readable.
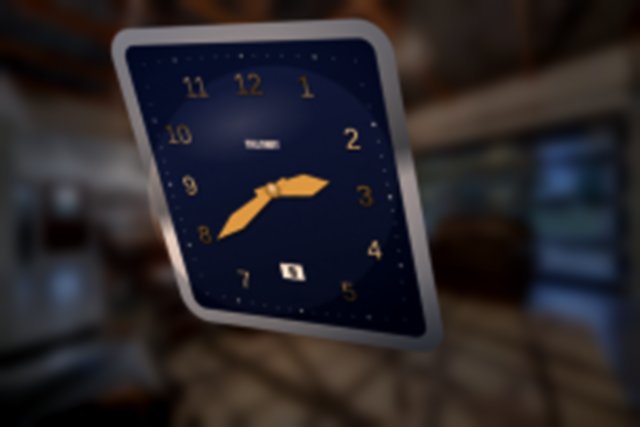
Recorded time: 2.39
